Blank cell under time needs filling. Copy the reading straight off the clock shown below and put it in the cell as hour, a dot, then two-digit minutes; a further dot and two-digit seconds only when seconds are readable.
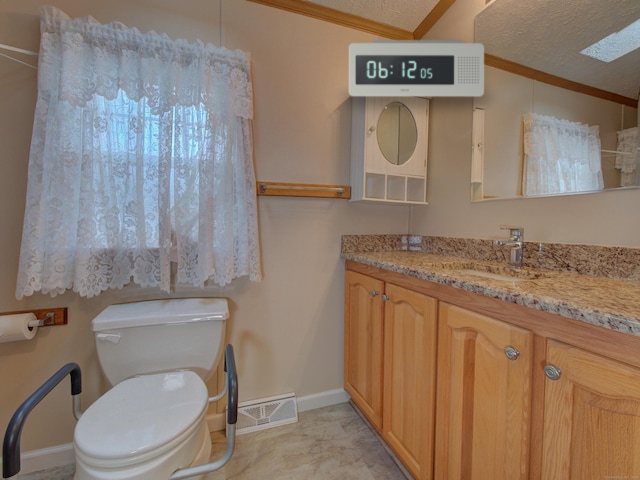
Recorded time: 6.12.05
